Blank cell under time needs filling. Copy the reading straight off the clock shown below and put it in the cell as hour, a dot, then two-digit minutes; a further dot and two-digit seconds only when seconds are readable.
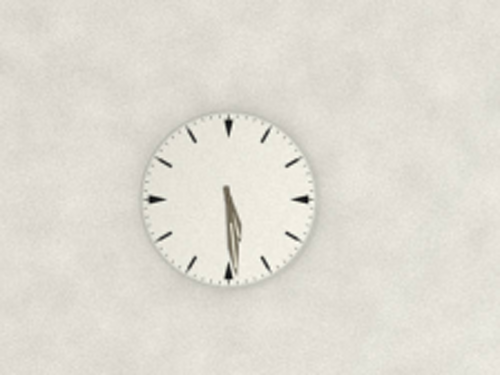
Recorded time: 5.29
